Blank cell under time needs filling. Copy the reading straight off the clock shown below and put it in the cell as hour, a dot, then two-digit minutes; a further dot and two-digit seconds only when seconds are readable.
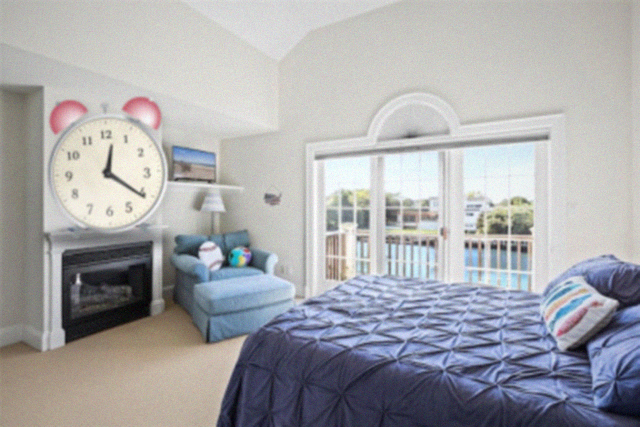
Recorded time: 12.21
